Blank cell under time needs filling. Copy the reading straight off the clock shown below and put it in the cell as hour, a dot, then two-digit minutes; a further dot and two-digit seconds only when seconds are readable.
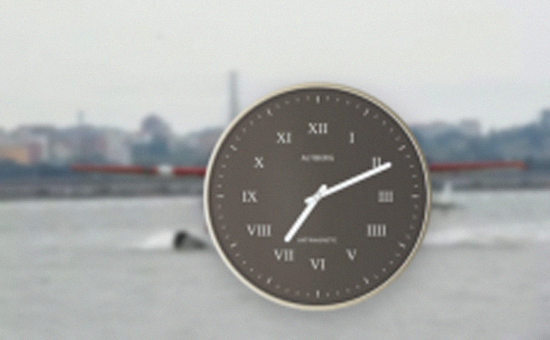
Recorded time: 7.11
